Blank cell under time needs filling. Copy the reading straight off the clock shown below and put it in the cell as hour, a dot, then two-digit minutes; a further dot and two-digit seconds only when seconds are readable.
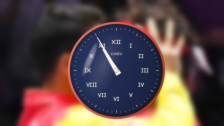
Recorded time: 10.55
